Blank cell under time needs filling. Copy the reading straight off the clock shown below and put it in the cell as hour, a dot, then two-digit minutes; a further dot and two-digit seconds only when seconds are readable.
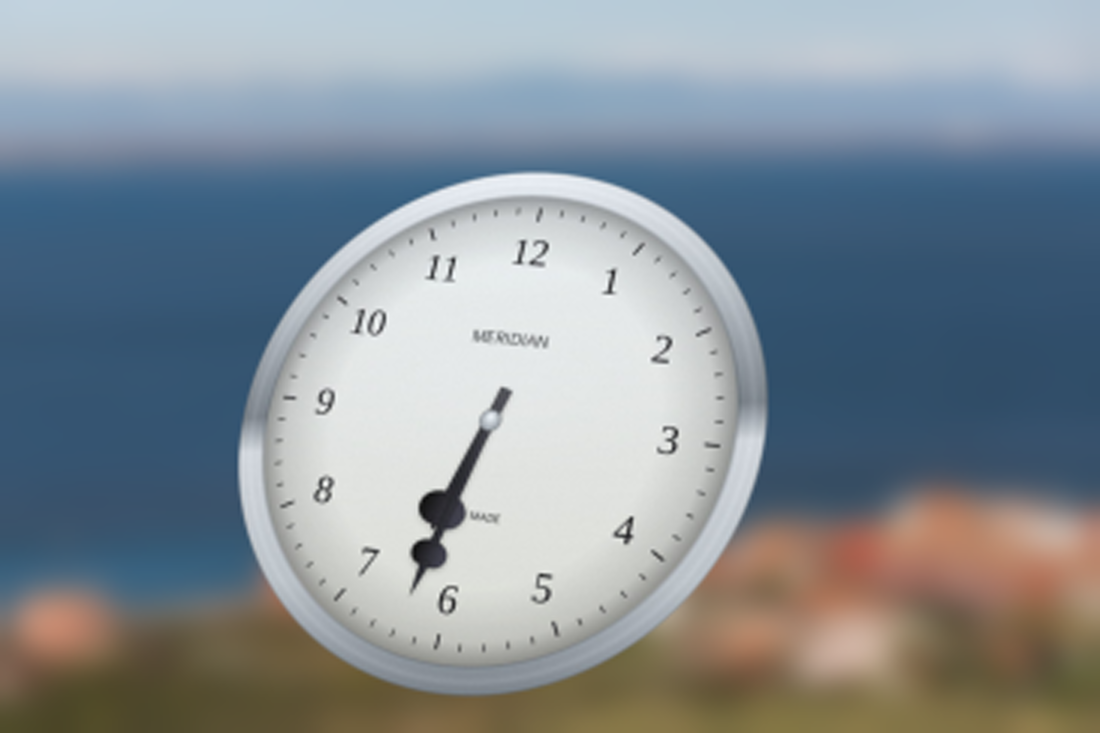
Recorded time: 6.32
